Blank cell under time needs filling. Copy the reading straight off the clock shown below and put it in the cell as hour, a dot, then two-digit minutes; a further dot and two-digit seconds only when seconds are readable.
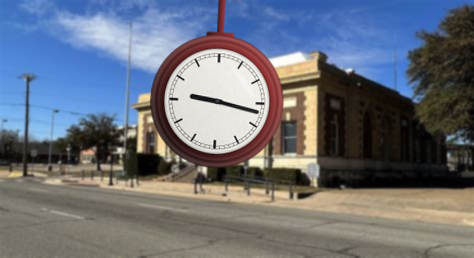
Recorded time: 9.17
